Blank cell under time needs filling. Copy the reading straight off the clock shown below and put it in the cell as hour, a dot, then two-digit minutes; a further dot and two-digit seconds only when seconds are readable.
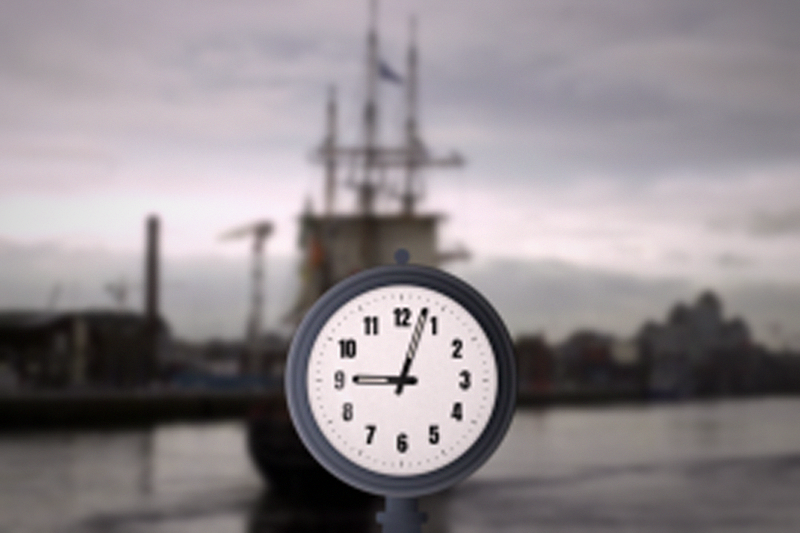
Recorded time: 9.03
